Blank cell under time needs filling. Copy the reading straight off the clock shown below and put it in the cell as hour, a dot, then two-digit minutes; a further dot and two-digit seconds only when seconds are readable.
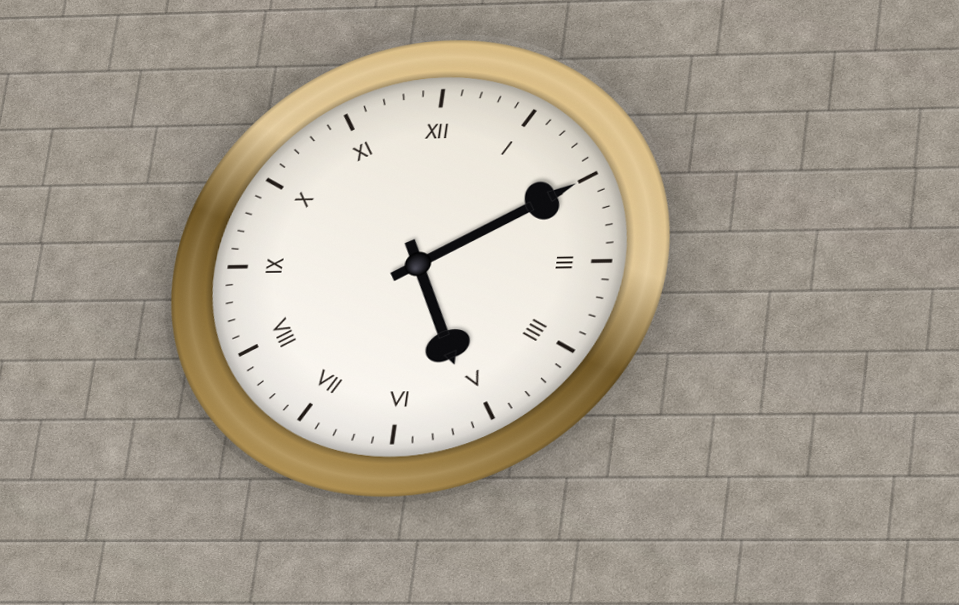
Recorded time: 5.10
